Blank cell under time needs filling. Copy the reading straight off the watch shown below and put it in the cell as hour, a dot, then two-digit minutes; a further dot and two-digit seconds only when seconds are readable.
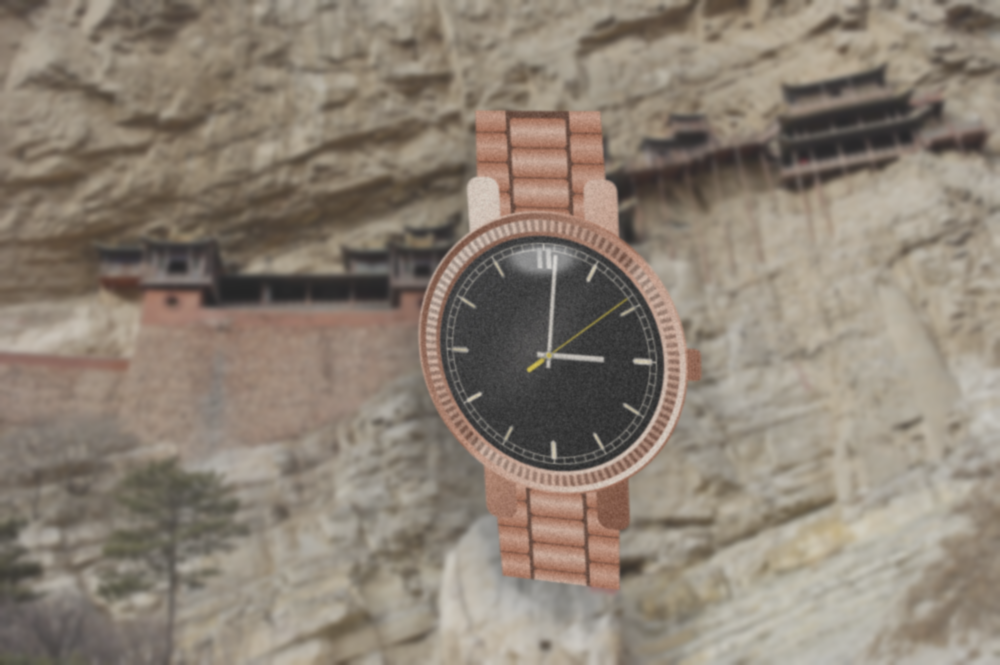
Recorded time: 3.01.09
